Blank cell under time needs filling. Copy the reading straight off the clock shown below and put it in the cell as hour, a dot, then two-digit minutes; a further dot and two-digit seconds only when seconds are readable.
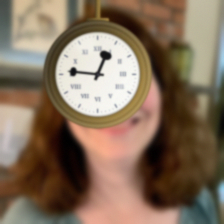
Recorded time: 12.46
